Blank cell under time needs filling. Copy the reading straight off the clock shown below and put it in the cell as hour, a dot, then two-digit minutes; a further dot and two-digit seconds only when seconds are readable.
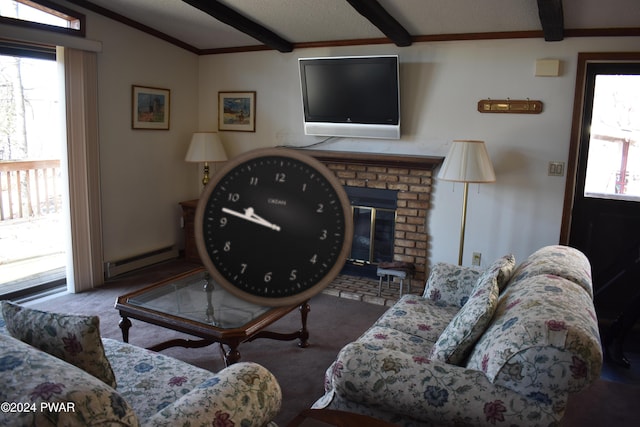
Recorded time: 9.47
